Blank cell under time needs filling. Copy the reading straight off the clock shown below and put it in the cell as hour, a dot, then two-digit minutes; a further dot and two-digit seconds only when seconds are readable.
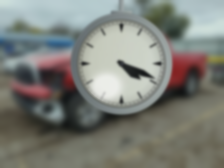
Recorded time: 4.19
